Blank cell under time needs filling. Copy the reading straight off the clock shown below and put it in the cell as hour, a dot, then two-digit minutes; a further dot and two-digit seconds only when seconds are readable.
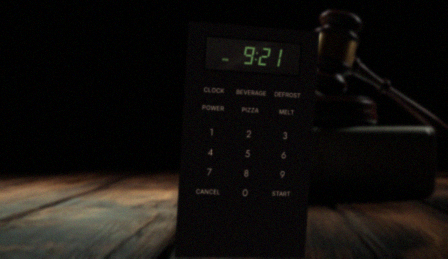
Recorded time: 9.21
